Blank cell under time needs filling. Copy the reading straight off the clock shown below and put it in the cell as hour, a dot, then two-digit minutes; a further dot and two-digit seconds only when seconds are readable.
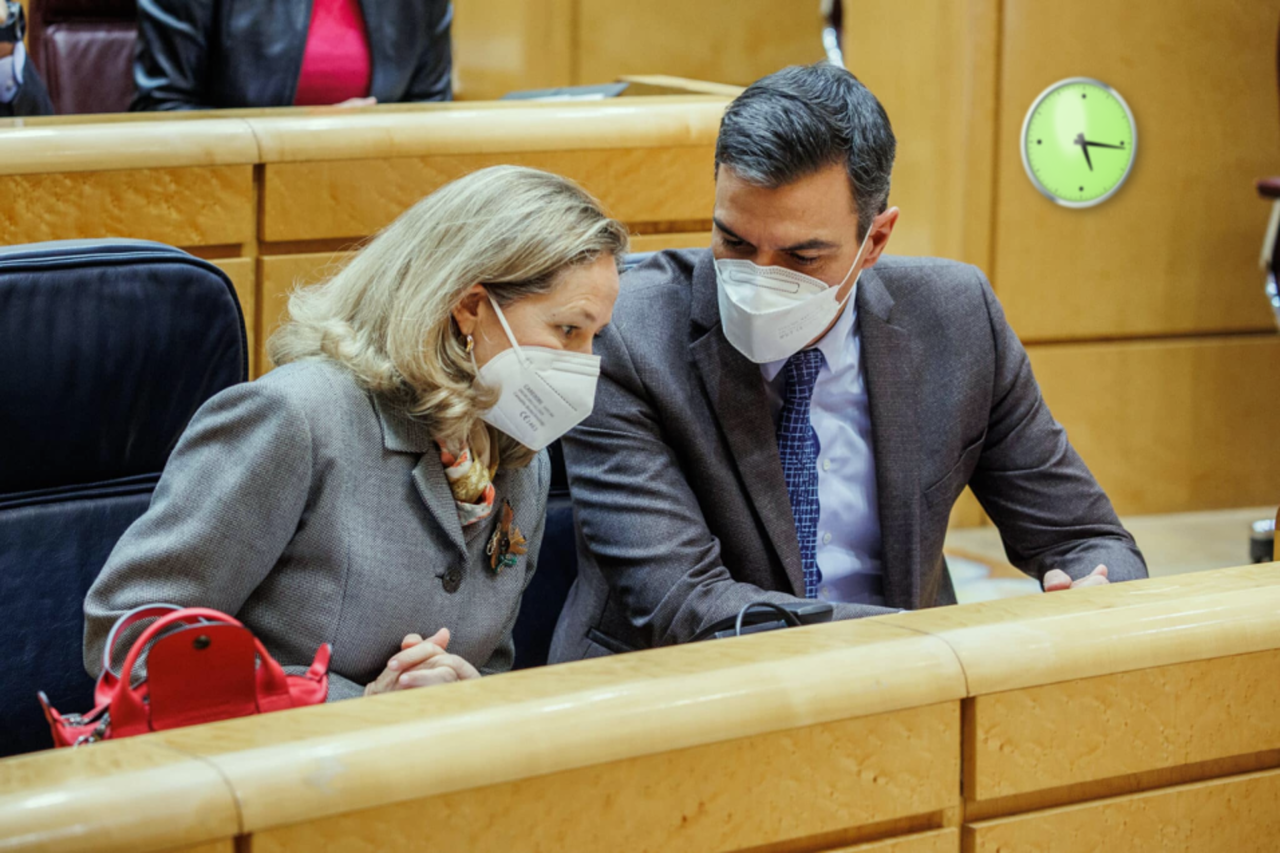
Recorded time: 5.16
